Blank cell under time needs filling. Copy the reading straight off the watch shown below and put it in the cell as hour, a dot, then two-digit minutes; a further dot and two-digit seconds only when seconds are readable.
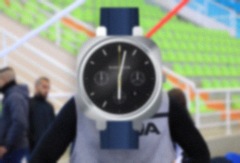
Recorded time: 6.02
